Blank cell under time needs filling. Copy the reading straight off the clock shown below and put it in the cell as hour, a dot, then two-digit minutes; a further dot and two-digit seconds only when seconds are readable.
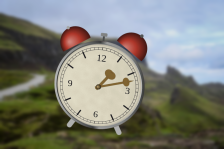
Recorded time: 1.12
